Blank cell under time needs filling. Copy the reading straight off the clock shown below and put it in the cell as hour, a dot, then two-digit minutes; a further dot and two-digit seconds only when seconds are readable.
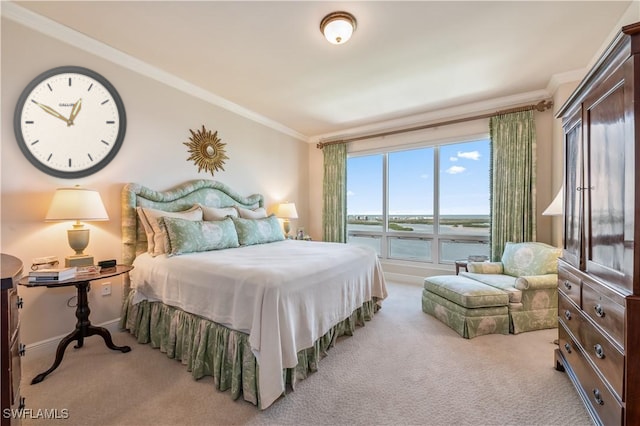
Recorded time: 12.50
